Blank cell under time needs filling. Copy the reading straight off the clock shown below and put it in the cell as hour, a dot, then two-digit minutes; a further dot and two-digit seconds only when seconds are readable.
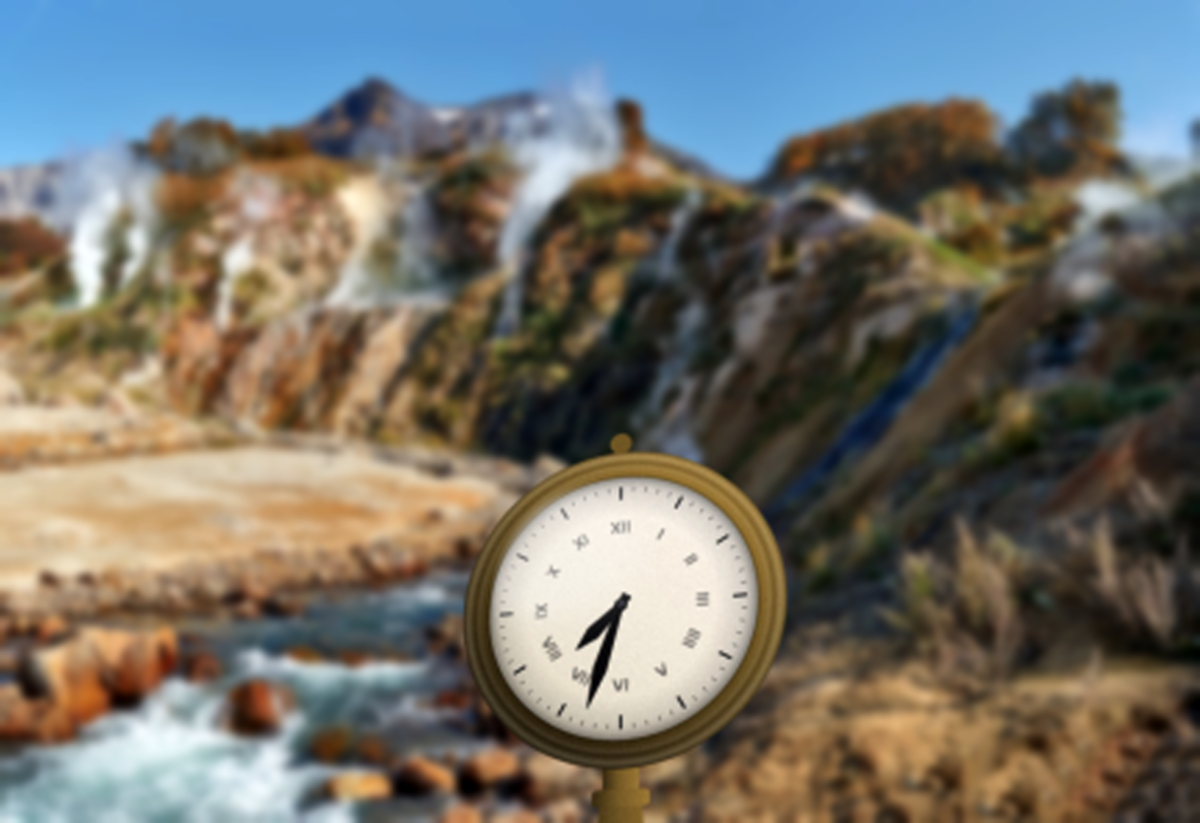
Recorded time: 7.33
